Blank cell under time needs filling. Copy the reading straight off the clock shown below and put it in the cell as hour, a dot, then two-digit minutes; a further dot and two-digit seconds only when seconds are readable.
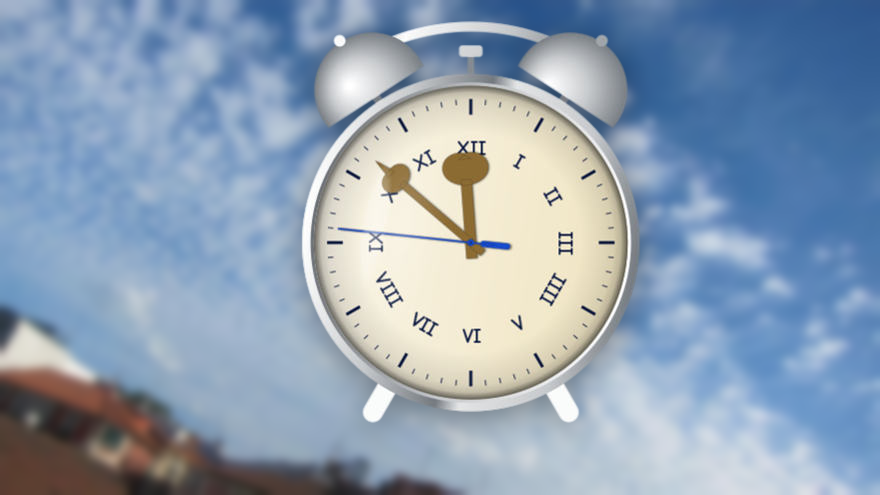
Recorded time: 11.51.46
